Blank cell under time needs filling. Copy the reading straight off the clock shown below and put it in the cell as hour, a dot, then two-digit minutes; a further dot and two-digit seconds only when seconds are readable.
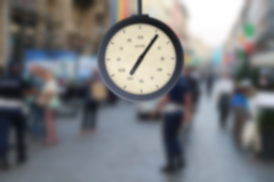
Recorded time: 7.06
